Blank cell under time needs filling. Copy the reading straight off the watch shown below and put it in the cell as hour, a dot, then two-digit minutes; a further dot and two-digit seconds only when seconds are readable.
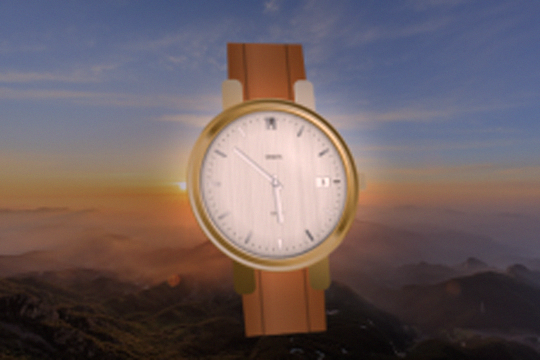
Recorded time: 5.52
